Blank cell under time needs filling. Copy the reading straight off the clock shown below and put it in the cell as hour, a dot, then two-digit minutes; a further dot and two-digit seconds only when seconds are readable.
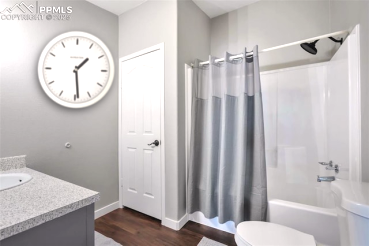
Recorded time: 1.29
